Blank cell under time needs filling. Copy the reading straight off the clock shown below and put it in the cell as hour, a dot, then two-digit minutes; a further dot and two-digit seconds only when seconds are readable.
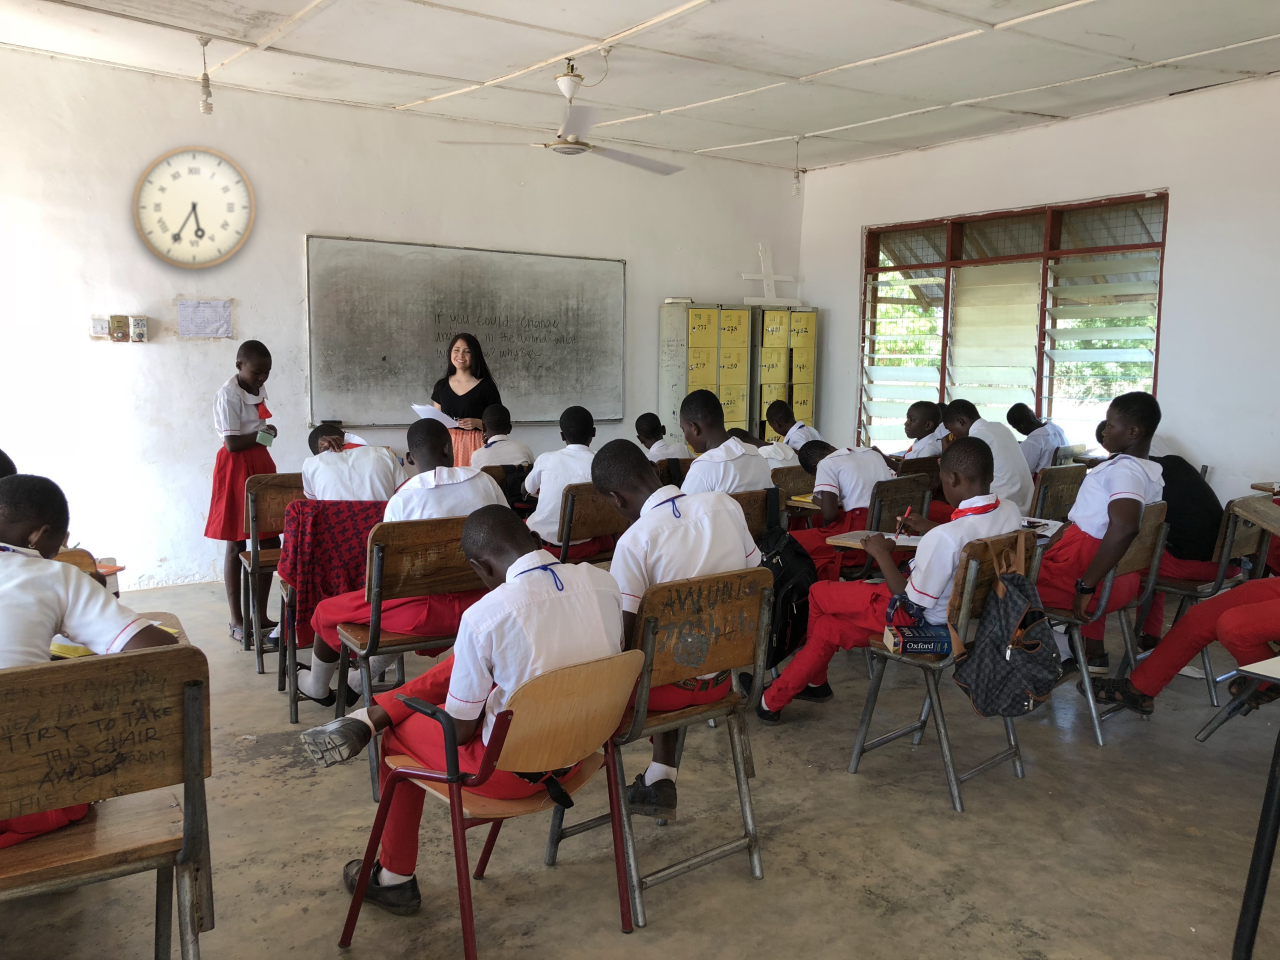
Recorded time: 5.35
